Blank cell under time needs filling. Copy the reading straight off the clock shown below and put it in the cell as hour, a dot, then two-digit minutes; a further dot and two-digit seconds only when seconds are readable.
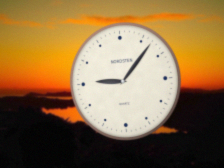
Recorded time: 9.07
